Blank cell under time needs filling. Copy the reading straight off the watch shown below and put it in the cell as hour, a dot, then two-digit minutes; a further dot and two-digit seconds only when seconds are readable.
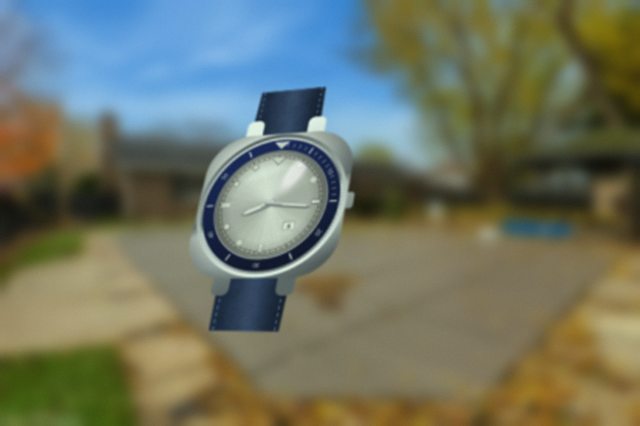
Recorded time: 8.16
